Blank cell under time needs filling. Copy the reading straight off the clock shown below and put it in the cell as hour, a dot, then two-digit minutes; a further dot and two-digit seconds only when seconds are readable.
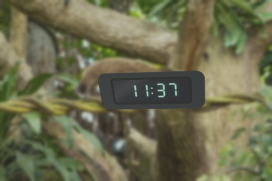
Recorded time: 11.37
